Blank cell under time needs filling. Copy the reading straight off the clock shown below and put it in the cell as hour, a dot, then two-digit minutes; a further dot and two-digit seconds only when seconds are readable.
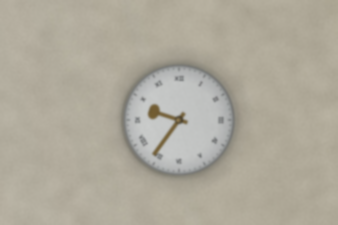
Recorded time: 9.36
